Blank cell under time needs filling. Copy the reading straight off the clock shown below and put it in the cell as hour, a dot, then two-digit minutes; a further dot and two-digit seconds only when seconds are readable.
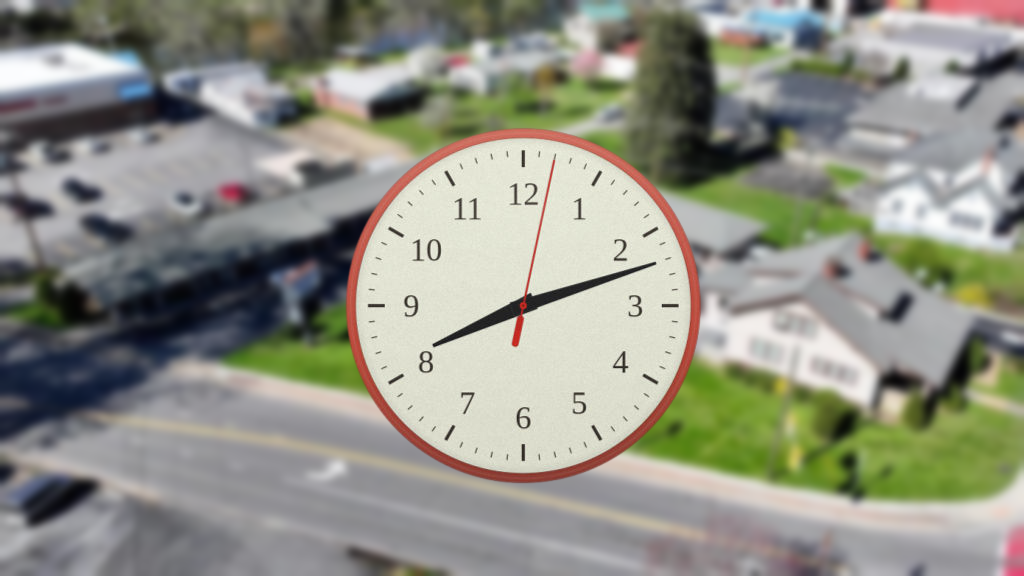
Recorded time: 8.12.02
